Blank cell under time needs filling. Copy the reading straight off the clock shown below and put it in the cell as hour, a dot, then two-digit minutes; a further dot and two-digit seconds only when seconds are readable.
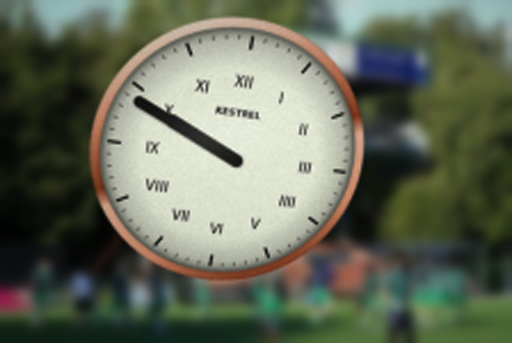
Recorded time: 9.49
